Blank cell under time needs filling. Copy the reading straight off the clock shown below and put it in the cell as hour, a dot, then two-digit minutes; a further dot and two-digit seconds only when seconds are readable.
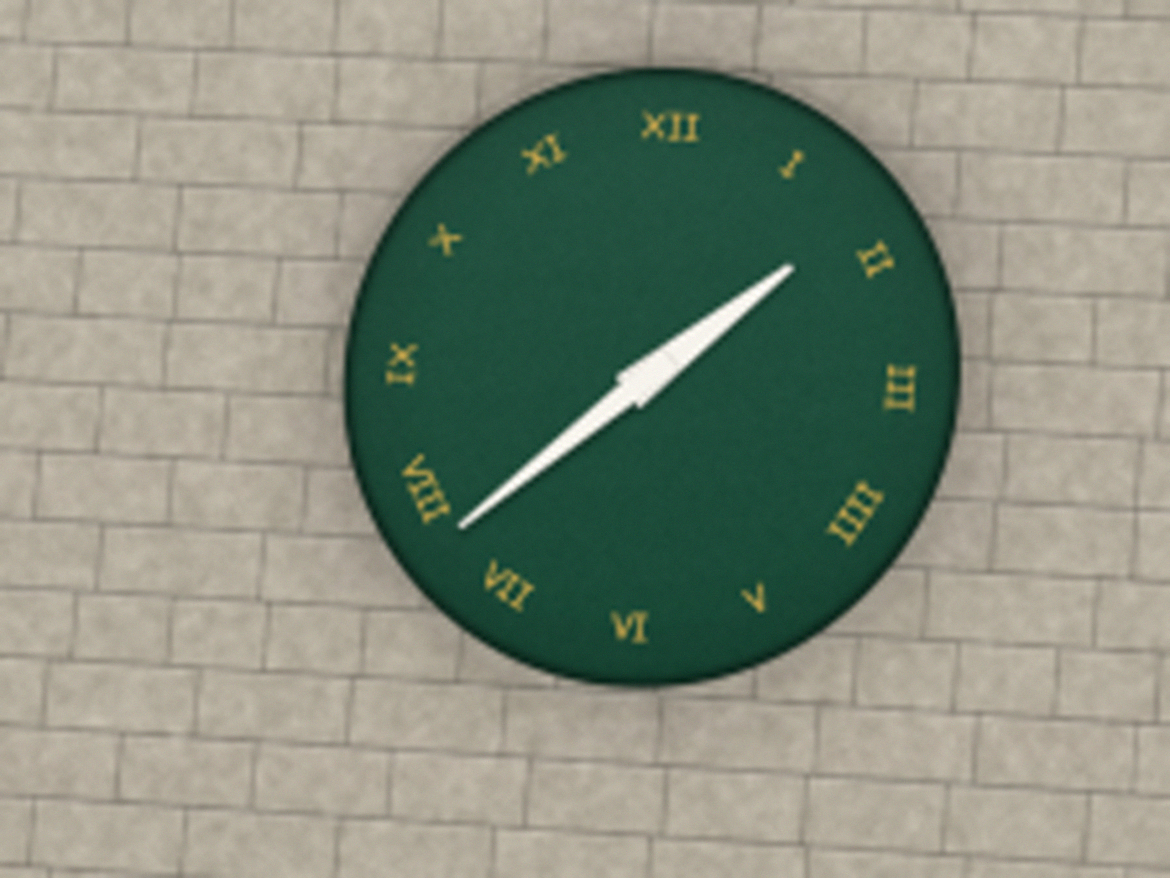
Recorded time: 1.38
